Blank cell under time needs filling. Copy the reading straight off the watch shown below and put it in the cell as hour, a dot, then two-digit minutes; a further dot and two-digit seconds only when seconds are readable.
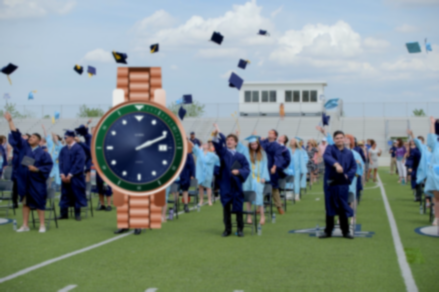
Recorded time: 2.11
